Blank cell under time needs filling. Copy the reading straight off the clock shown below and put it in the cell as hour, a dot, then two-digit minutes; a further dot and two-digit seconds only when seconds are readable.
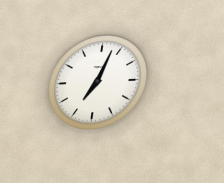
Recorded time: 7.03
